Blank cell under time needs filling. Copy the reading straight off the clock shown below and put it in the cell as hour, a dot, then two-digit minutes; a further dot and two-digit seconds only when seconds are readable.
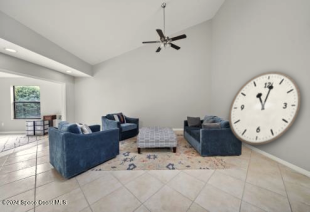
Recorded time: 11.02
